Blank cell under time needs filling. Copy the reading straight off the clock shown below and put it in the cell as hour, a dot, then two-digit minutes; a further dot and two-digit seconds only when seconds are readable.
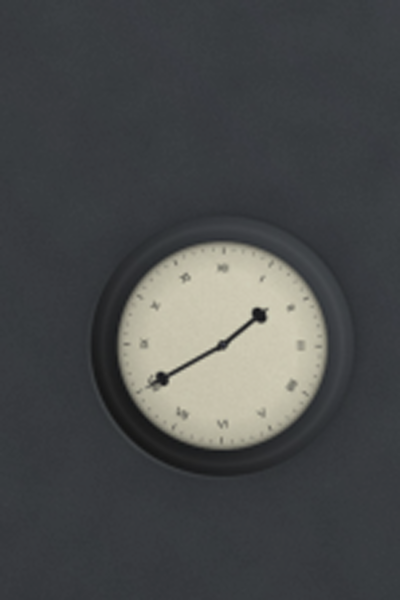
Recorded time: 1.40
